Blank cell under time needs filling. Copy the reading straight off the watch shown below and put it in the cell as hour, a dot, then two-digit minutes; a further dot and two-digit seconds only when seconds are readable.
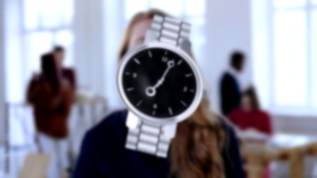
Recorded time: 7.03
